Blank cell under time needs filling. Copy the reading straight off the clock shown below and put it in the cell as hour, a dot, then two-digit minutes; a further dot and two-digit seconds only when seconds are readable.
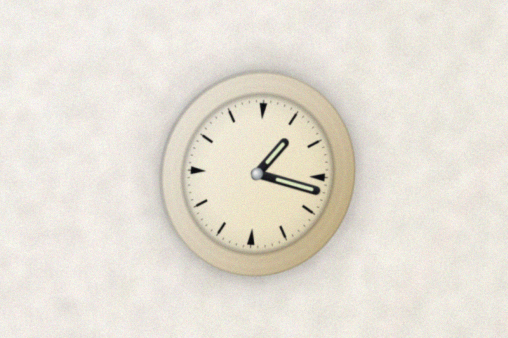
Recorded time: 1.17
